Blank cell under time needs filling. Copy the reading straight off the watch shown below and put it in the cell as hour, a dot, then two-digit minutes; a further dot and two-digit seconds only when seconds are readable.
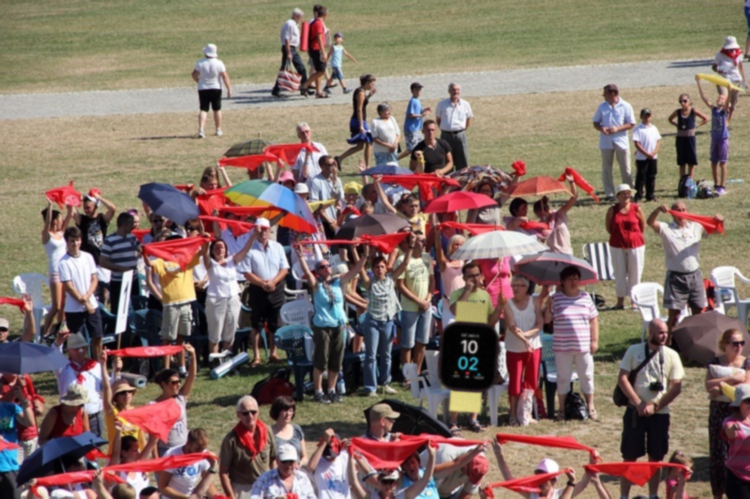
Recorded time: 10.02
